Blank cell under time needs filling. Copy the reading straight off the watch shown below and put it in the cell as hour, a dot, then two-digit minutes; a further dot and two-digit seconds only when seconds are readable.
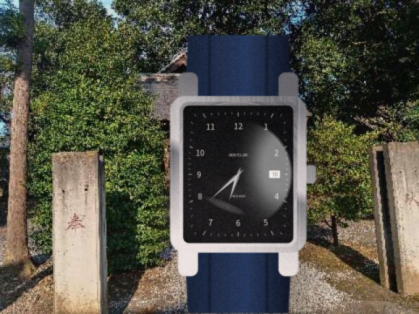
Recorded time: 6.38
